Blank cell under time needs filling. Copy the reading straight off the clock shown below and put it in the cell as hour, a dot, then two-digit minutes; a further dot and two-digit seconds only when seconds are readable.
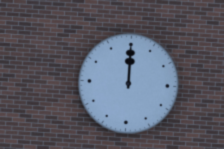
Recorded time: 12.00
